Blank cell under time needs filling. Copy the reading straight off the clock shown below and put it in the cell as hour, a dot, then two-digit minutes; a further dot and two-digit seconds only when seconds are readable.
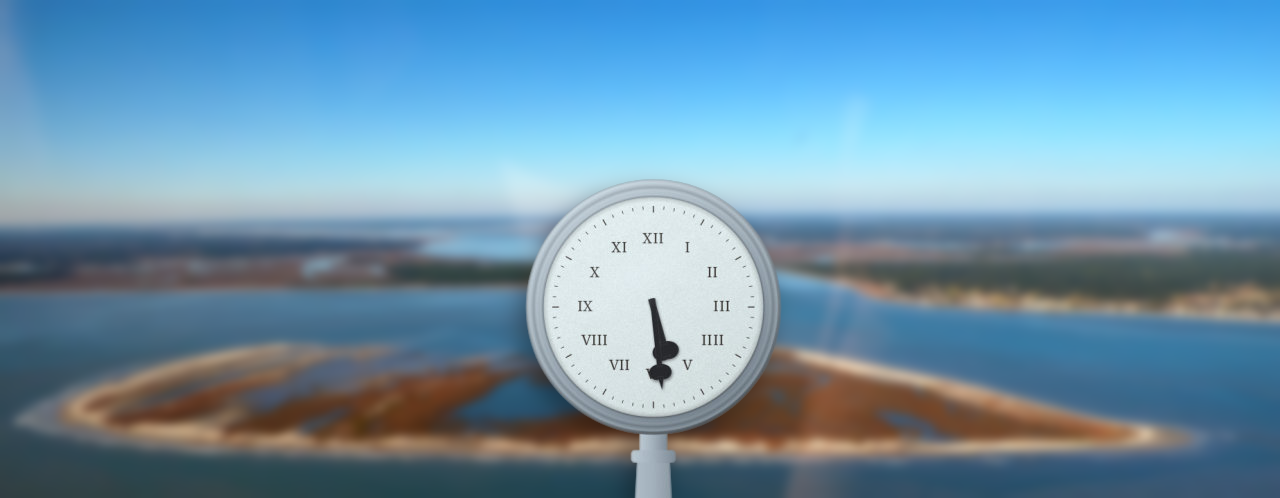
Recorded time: 5.29
